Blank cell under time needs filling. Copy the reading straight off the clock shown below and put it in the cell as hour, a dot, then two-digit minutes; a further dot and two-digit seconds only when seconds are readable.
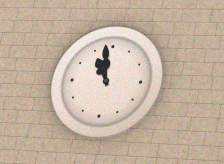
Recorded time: 10.58
